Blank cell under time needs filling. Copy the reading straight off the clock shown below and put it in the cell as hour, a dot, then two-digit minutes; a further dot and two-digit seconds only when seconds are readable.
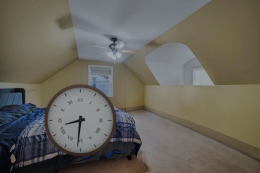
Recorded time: 8.31
